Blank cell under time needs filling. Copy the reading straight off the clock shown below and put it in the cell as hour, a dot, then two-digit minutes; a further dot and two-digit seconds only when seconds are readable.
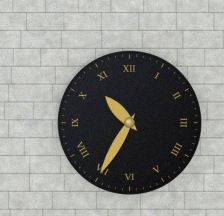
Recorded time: 10.35
